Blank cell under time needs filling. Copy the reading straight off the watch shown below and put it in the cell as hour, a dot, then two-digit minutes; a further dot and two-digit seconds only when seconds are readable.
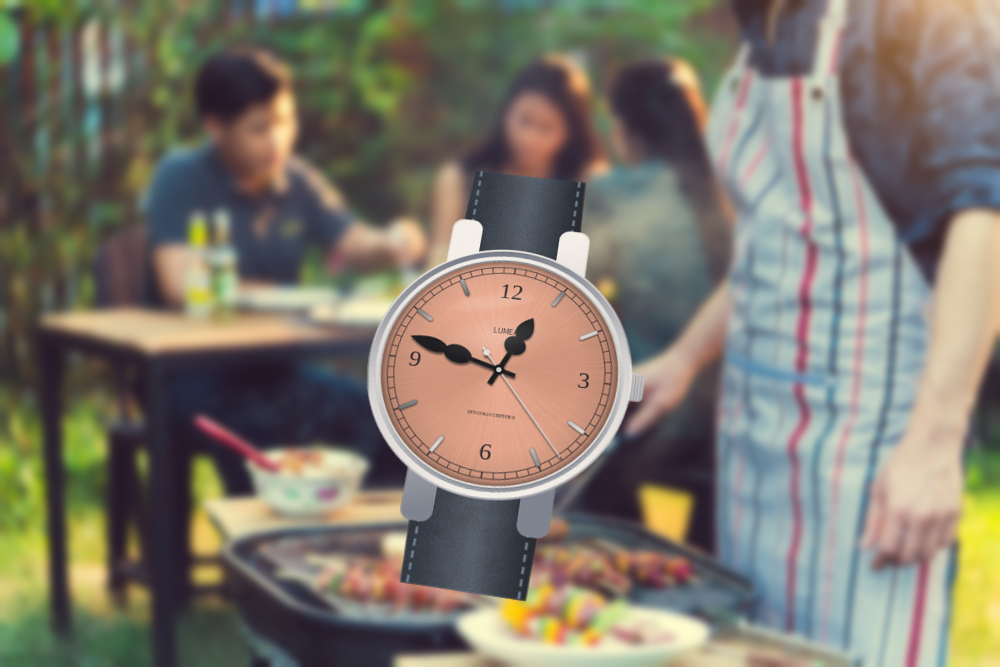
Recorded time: 12.47.23
